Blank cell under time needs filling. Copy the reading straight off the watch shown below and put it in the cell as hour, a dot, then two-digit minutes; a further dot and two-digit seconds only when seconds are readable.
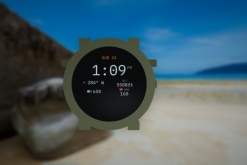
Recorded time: 1.09
